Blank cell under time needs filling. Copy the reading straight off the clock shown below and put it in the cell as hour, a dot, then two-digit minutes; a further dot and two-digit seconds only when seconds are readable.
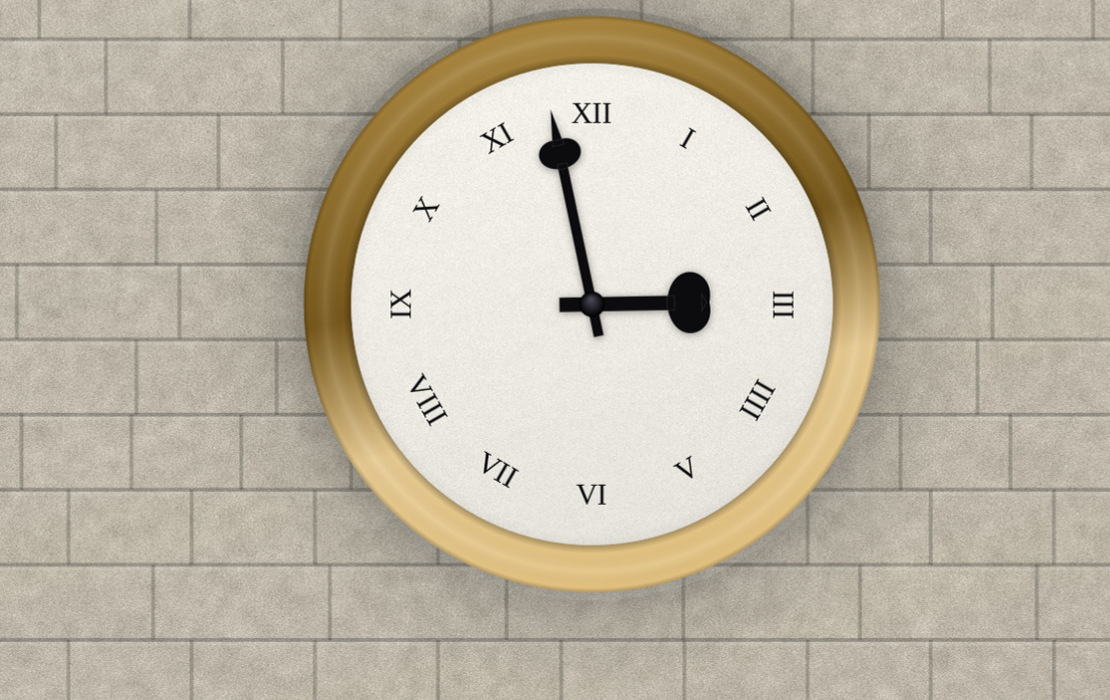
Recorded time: 2.58
